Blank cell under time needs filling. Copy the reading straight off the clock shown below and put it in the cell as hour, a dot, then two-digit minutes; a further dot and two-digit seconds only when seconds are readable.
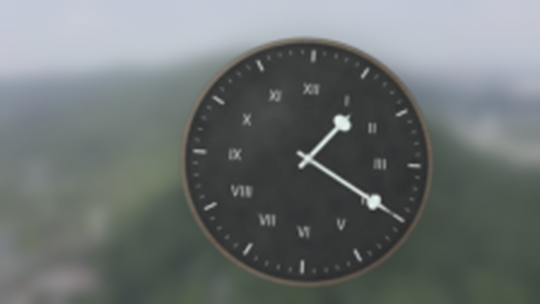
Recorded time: 1.20
